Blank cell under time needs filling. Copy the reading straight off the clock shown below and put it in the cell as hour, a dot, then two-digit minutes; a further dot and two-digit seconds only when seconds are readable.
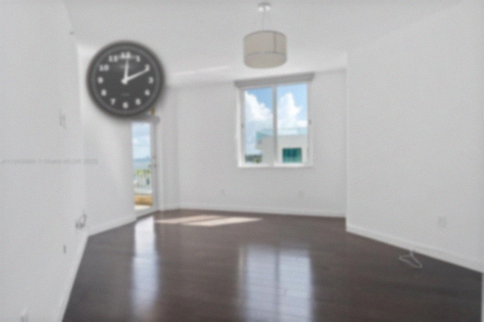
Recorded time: 12.11
